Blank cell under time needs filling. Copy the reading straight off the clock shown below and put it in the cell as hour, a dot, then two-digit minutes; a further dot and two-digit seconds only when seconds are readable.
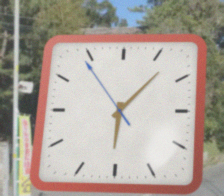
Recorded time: 6.06.54
